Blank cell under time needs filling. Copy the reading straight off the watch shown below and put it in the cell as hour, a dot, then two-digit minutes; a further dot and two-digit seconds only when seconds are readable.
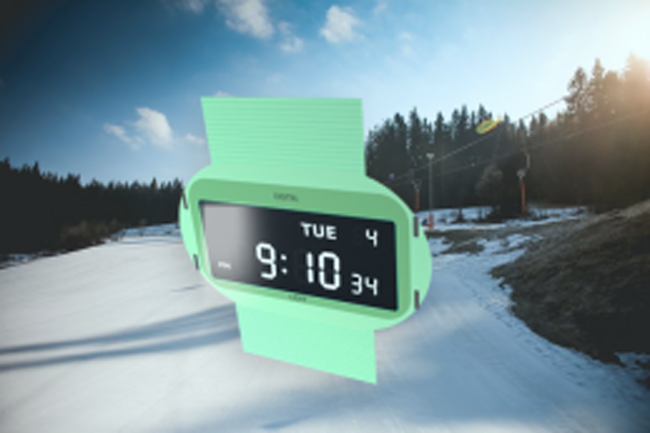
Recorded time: 9.10.34
